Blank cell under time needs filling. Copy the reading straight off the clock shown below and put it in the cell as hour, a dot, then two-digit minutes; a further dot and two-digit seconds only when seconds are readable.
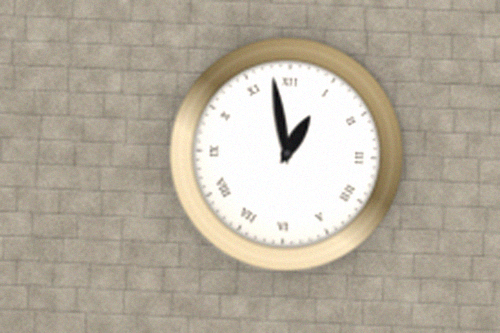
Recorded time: 12.58
